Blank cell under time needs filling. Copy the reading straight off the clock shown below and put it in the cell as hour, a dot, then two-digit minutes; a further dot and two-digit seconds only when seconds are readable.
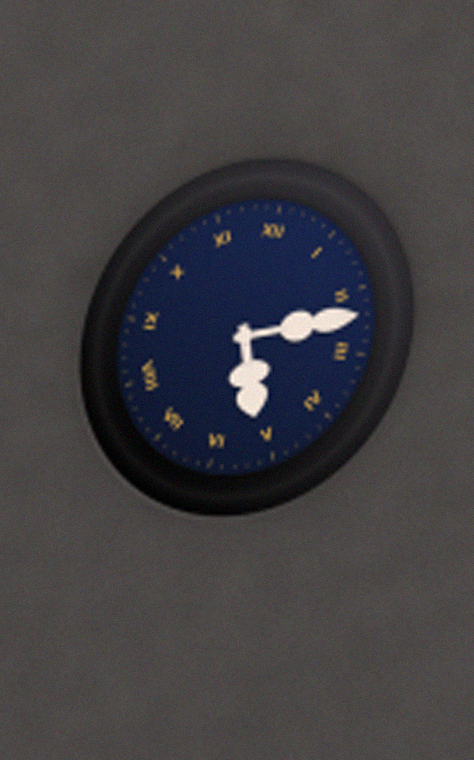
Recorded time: 5.12
